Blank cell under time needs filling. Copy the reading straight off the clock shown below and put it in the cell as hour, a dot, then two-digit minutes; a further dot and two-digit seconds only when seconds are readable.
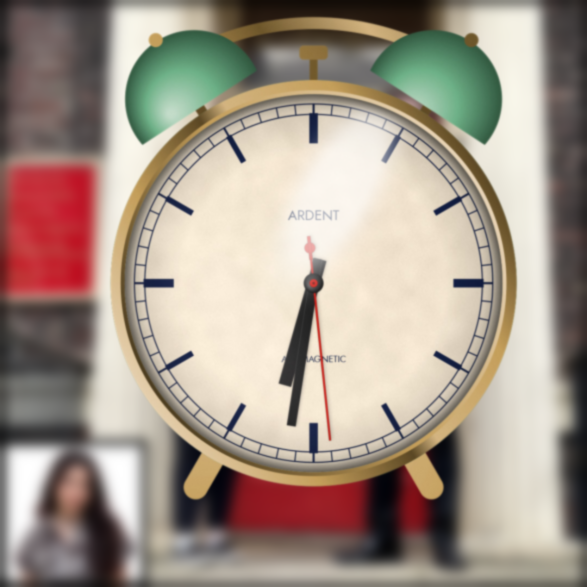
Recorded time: 6.31.29
